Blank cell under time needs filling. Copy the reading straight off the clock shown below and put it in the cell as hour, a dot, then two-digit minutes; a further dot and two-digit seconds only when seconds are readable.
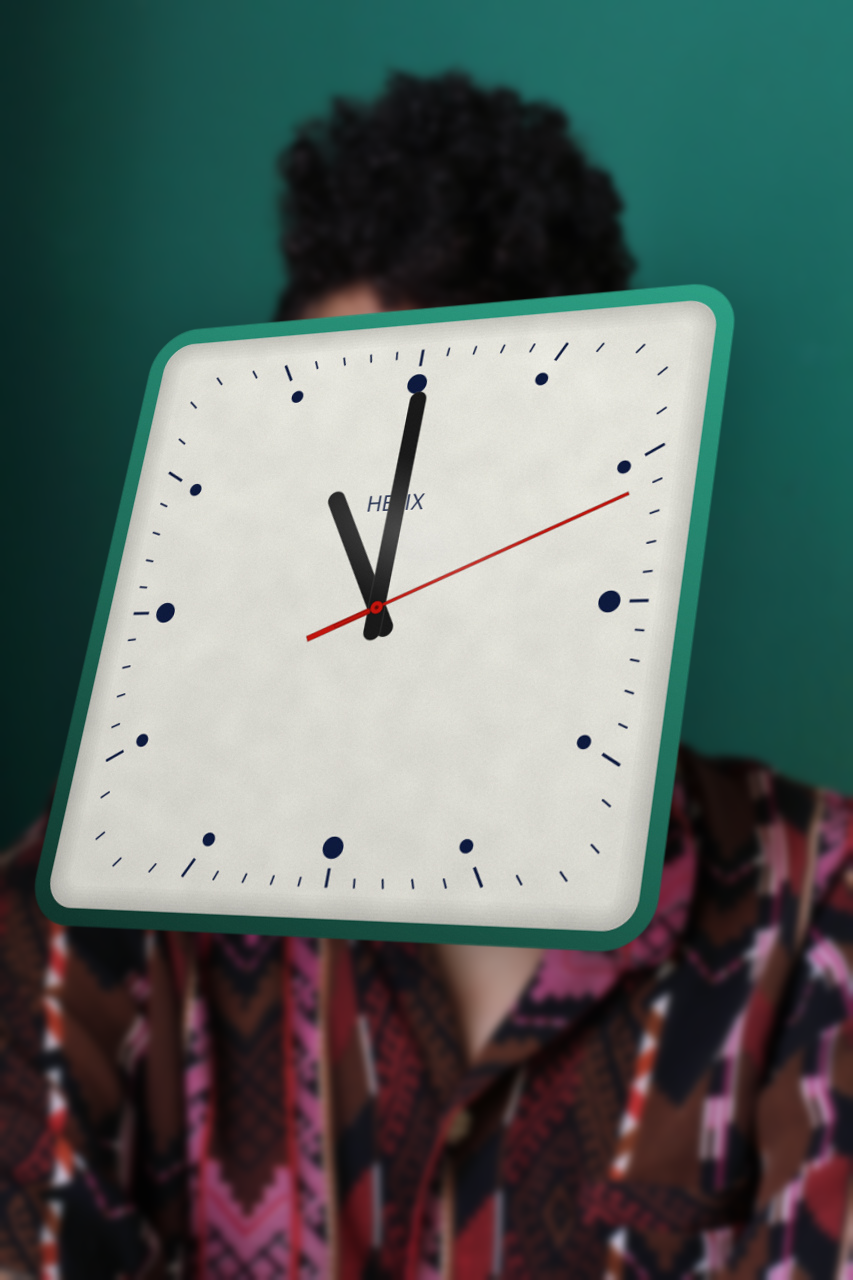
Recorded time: 11.00.11
